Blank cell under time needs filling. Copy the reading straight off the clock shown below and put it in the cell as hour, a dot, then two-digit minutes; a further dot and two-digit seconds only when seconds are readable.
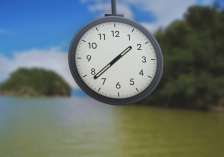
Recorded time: 1.38
